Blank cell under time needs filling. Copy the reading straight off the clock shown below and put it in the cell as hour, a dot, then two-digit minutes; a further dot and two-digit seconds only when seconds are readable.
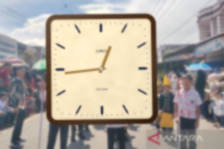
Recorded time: 12.44
